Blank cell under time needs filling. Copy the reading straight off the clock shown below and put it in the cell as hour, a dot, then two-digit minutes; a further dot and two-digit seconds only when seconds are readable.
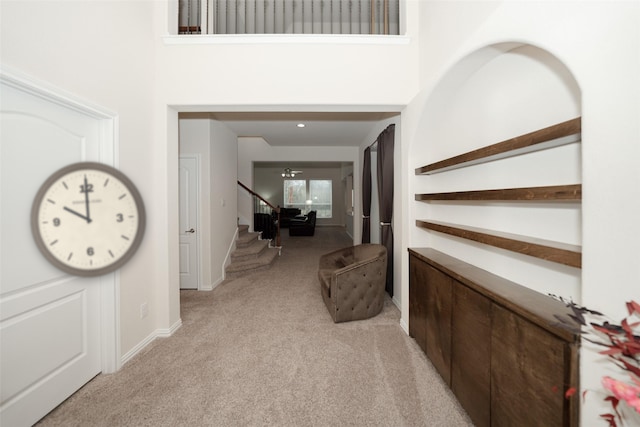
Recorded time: 10.00
